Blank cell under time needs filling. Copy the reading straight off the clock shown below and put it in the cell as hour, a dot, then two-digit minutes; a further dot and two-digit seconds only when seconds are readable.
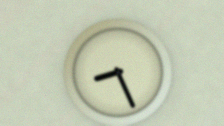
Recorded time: 8.26
